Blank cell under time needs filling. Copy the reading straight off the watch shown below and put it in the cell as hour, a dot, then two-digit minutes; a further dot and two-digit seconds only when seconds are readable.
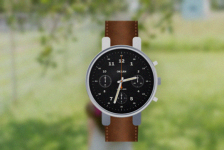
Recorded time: 2.33
